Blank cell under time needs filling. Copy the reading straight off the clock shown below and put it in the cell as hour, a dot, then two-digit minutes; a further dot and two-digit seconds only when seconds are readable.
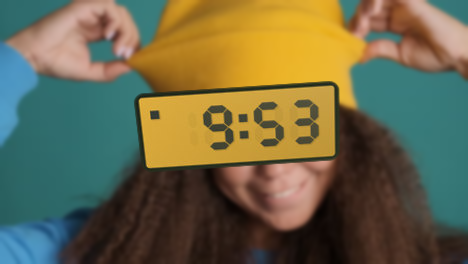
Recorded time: 9.53
